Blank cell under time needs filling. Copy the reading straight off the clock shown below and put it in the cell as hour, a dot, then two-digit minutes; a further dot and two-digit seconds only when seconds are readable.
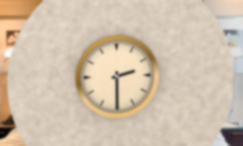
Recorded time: 2.30
